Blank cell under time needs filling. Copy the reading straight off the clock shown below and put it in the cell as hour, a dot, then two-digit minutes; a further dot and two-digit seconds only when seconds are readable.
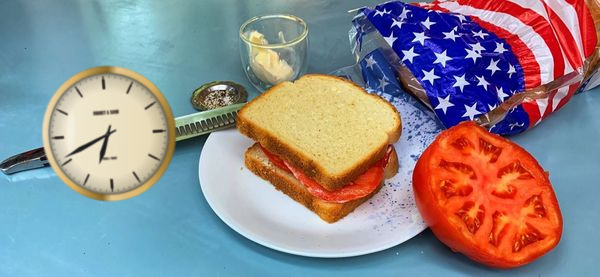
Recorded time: 6.41
